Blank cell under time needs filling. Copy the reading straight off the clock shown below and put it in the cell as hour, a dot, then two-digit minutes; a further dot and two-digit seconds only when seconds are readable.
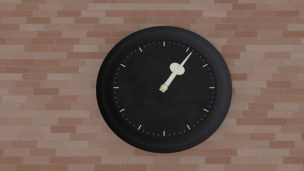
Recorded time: 1.06
